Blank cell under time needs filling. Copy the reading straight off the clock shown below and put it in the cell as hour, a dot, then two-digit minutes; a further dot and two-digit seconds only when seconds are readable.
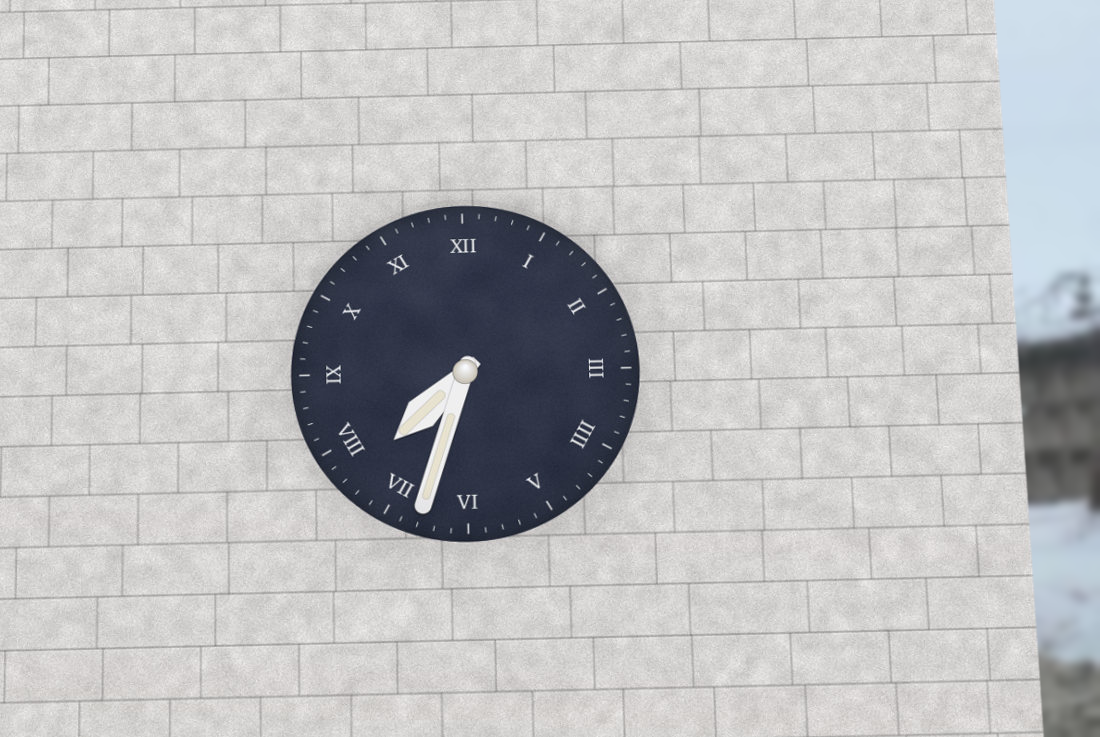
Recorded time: 7.33
